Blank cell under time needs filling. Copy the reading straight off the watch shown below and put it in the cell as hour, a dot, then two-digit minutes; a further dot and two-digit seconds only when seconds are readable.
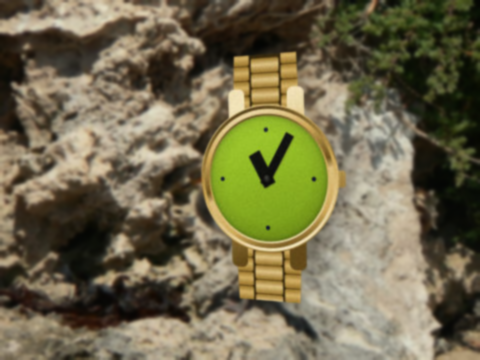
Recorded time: 11.05
